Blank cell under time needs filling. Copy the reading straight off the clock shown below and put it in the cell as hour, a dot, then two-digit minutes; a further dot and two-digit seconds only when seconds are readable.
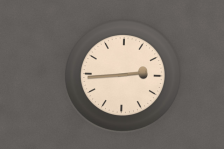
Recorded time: 2.44
